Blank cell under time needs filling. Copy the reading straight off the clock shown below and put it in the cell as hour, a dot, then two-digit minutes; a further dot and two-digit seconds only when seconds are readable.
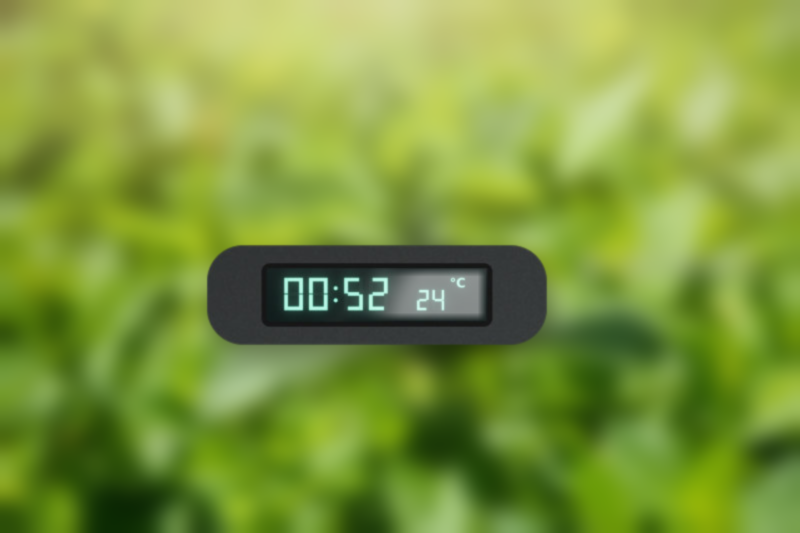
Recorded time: 0.52
